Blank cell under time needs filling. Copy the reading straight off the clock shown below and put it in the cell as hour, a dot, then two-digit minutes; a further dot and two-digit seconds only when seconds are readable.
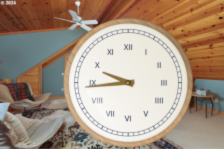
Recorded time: 9.44
